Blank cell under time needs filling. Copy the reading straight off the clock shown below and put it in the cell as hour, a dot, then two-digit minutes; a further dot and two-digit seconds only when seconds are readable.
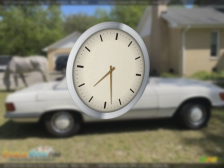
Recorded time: 7.28
